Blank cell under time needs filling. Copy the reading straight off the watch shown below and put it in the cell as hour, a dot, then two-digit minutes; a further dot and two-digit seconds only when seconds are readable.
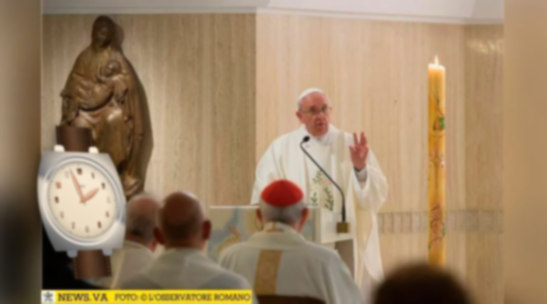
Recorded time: 1.57
